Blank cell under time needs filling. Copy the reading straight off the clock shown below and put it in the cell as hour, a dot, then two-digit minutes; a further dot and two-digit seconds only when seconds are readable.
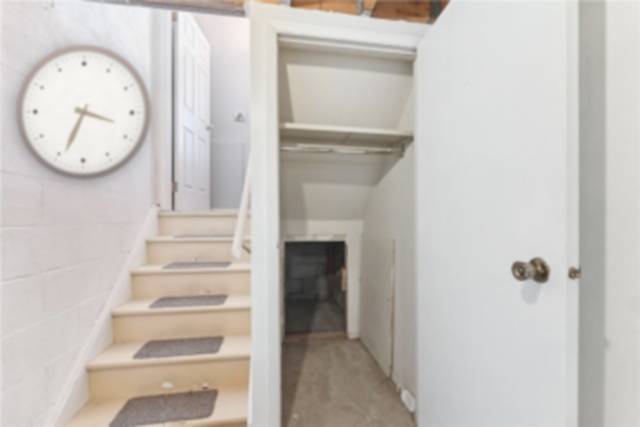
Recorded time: 3.34
